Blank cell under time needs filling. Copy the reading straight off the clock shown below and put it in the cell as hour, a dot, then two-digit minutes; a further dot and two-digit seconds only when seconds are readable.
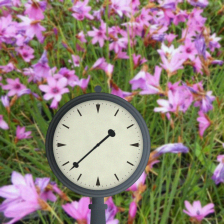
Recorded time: 1.38
